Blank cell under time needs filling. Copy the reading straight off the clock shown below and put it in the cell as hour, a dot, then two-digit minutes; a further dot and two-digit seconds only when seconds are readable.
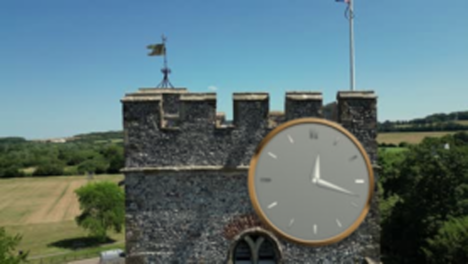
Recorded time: 12.18
